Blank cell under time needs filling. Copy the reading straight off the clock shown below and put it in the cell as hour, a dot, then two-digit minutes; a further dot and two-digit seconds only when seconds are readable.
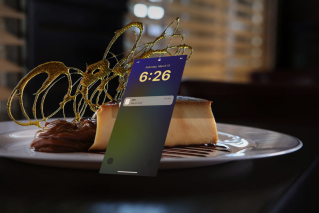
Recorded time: 6.26
